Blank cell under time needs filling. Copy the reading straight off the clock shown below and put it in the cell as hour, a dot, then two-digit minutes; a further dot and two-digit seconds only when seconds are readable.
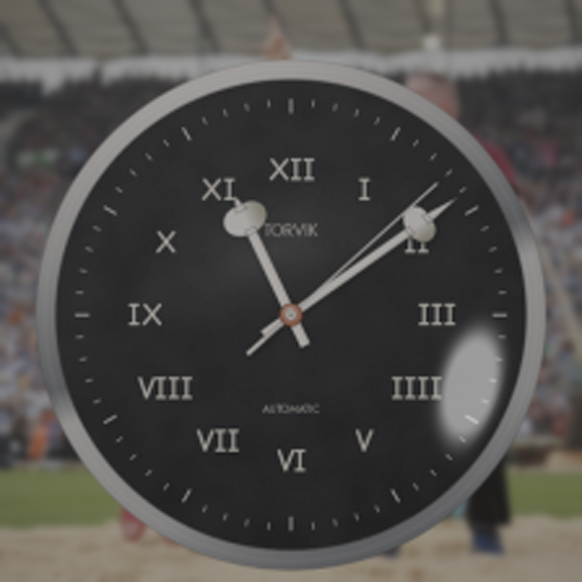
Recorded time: 11.09.08
